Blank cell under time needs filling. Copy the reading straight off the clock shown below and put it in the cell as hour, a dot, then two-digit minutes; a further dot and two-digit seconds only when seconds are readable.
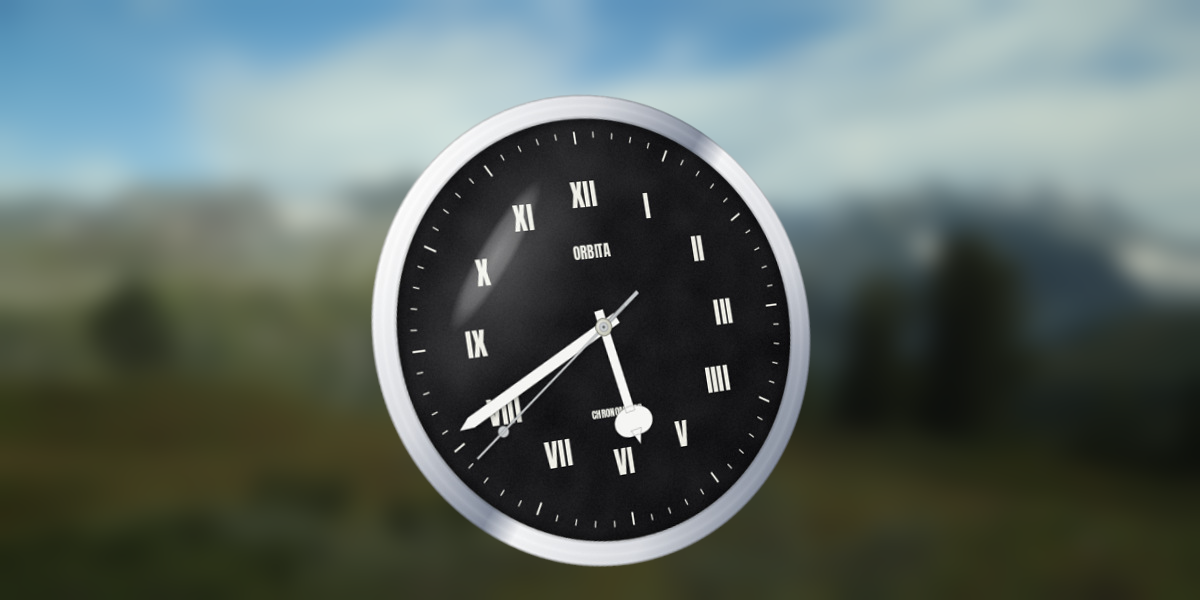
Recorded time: 5.40.39
